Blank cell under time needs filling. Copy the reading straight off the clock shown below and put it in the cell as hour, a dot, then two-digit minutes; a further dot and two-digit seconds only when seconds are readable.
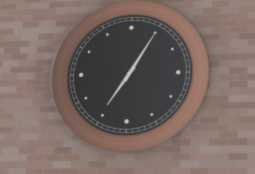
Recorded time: 7.05
